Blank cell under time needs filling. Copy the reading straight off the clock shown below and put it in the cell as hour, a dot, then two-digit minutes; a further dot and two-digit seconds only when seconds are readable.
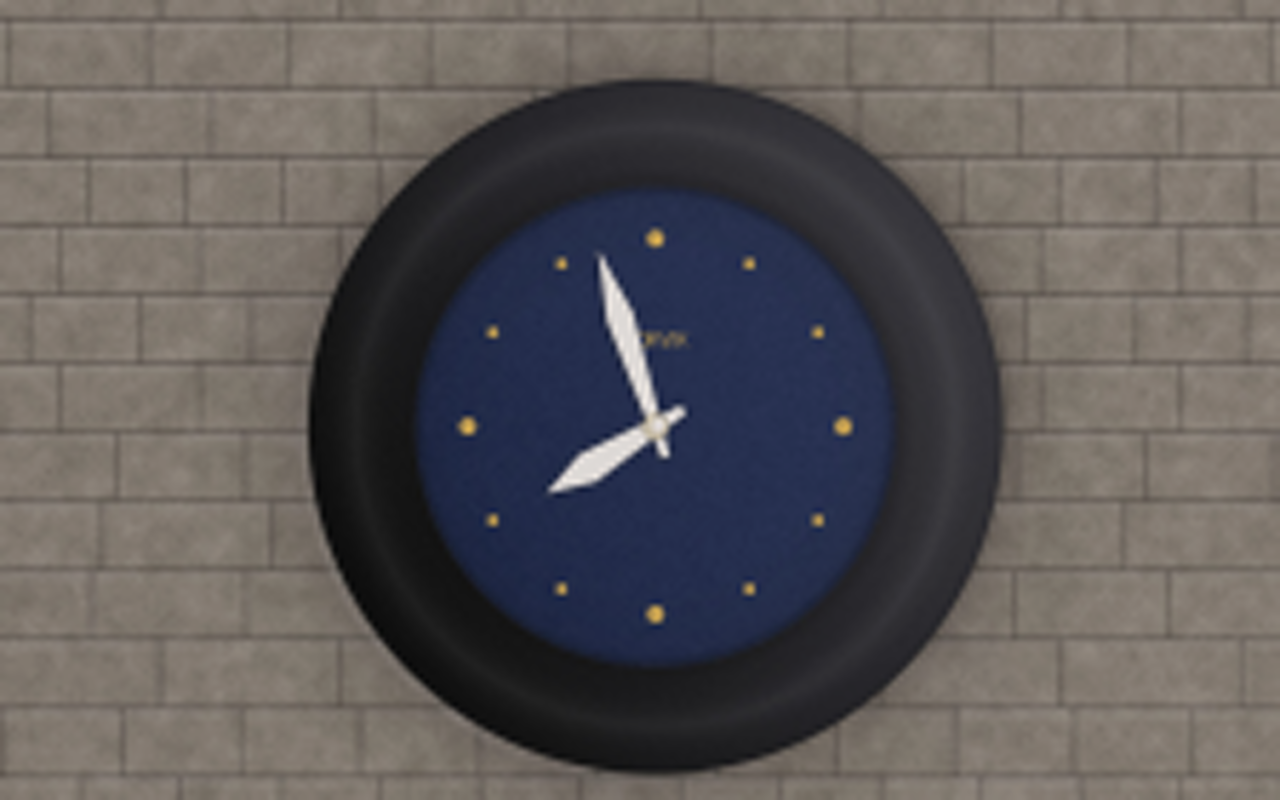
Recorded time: 7.57
